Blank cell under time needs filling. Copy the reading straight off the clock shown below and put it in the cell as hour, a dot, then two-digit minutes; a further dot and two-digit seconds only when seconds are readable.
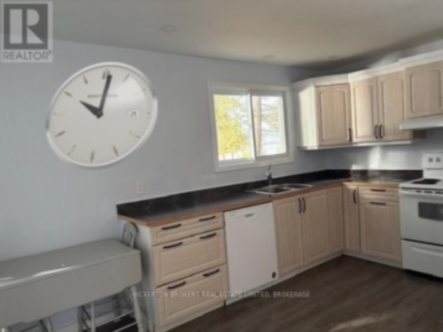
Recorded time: 10.01
